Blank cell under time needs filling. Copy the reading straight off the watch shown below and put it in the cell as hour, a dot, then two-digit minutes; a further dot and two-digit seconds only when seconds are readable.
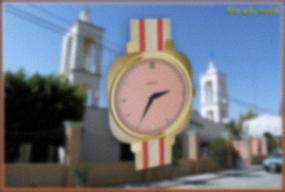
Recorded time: 2.35
